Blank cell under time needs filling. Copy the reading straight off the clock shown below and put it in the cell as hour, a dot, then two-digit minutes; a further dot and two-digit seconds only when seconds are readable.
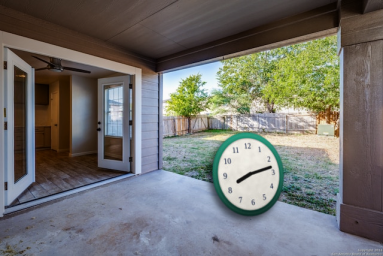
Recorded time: 8.13
